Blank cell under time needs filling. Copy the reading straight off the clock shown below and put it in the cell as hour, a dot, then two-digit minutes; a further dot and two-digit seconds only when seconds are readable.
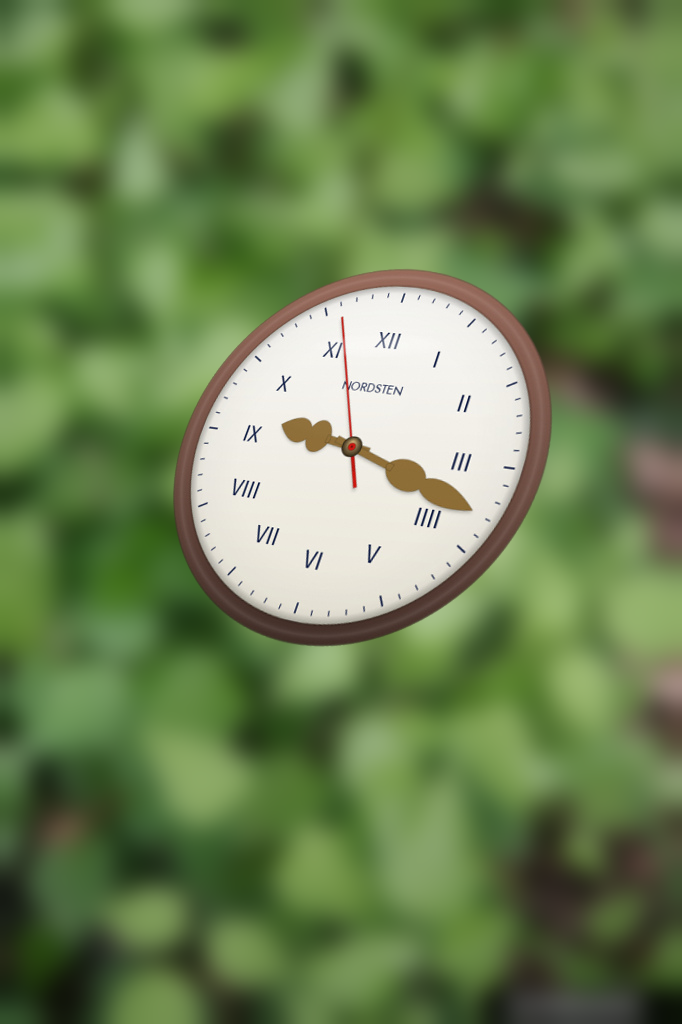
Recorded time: 9.17.56
